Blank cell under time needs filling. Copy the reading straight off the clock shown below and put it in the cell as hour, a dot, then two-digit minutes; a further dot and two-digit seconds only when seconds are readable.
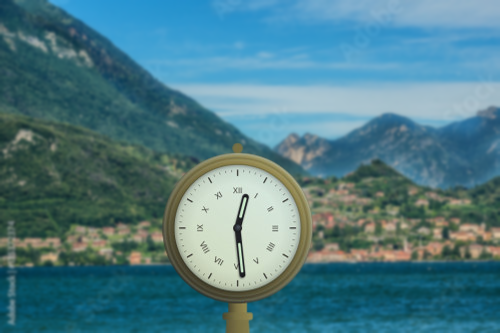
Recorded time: 12.29
